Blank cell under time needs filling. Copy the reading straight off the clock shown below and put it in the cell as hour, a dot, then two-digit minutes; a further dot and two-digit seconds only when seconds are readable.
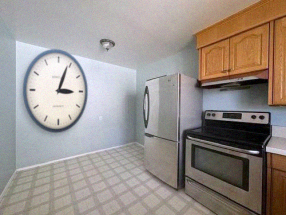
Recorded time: 3.04
